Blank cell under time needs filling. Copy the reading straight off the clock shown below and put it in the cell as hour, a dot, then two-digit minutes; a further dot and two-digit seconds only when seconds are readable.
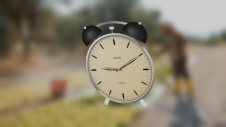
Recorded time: 9.10
